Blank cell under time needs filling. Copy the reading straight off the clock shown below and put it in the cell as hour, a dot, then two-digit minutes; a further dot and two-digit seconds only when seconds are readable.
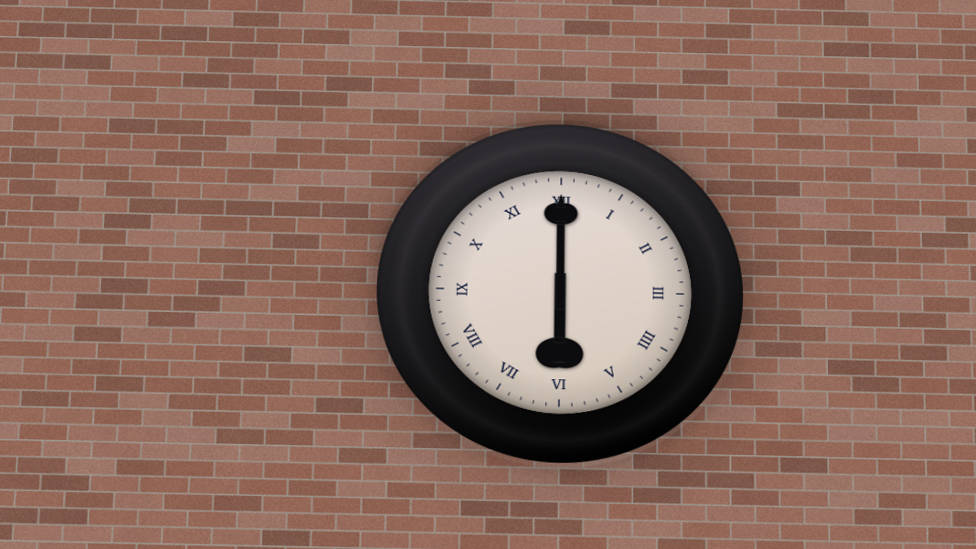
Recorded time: 6.00
